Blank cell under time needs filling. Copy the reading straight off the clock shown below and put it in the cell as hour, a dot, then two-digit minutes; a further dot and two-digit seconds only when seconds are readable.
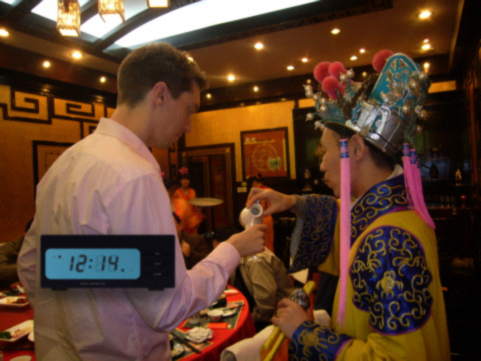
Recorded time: 12.14
